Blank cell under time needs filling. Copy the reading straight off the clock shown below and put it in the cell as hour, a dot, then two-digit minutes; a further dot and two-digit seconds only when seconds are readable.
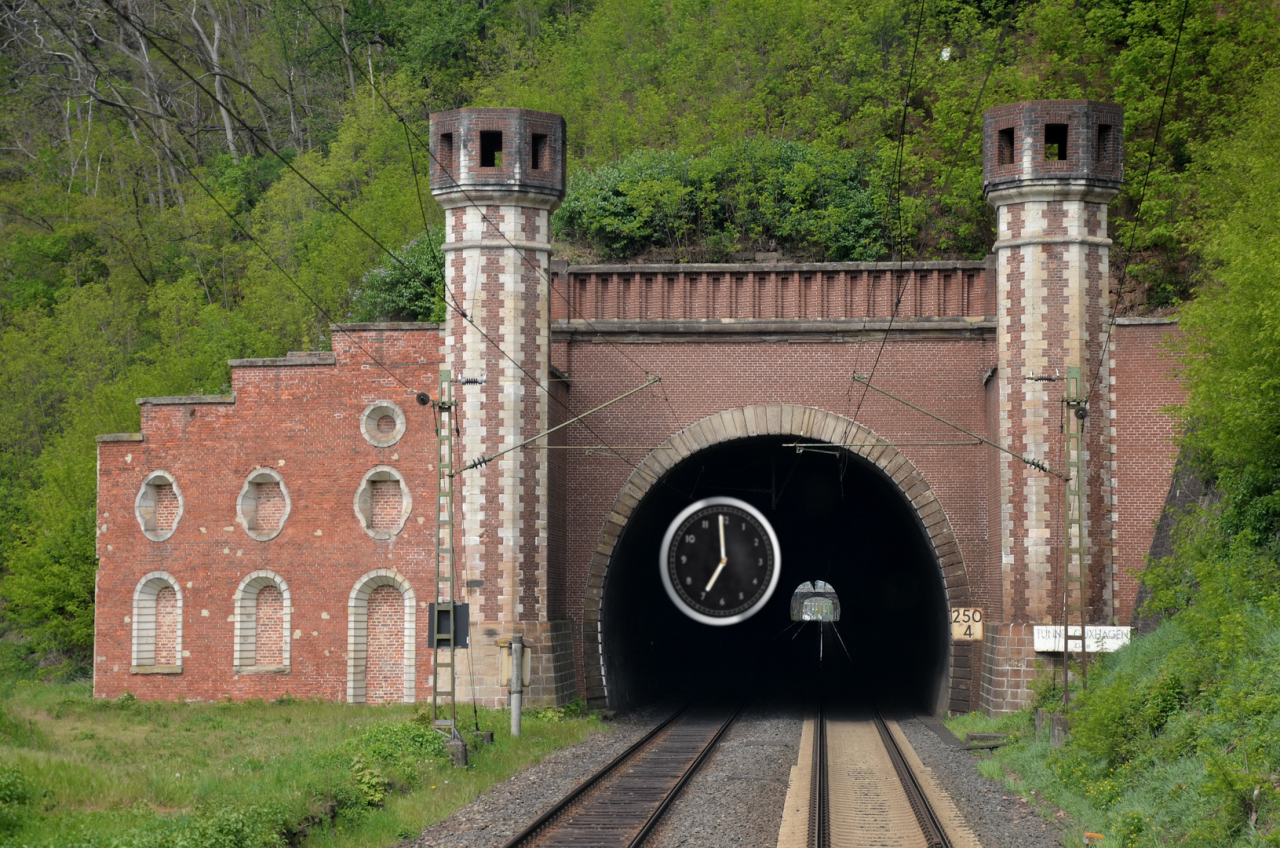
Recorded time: 6.59
